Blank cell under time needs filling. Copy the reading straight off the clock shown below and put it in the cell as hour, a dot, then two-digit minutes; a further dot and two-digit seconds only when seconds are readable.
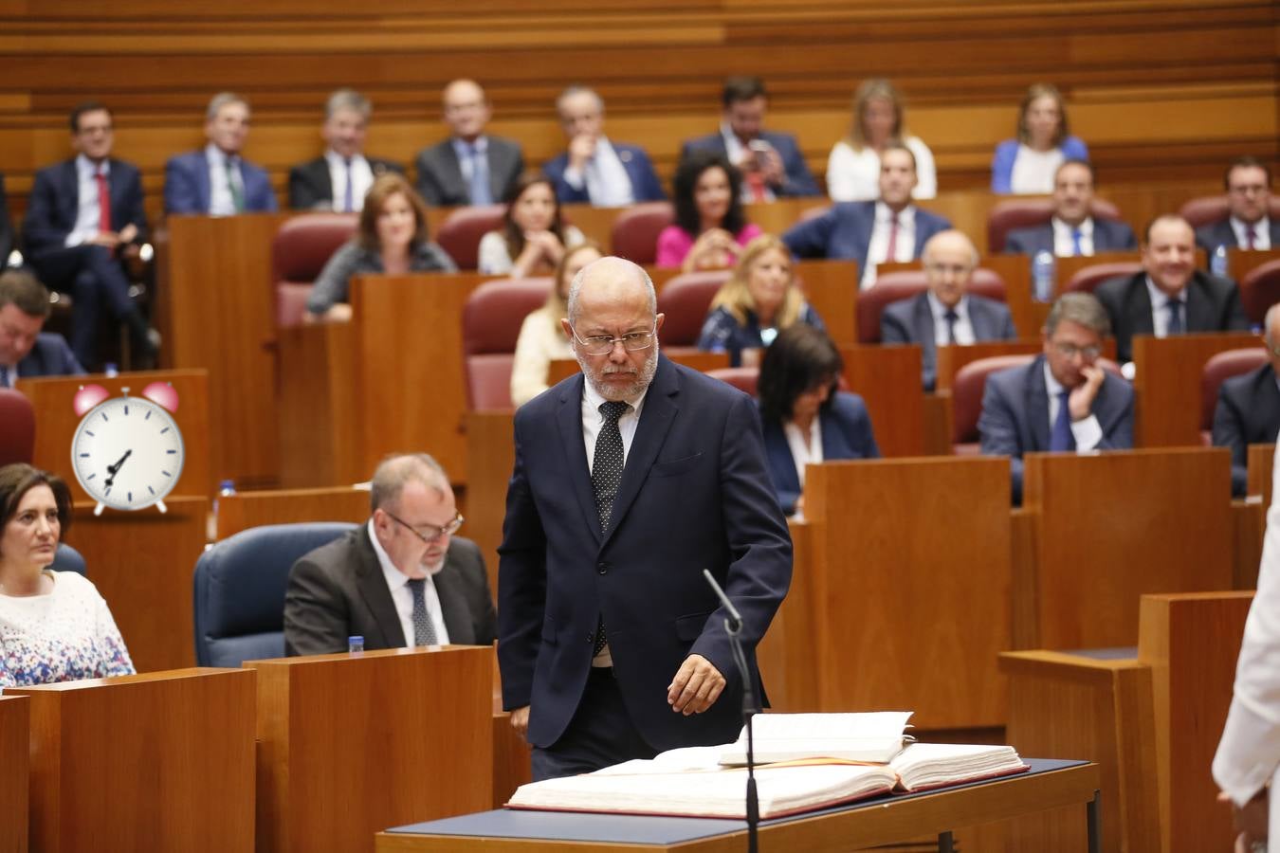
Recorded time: 7.36
